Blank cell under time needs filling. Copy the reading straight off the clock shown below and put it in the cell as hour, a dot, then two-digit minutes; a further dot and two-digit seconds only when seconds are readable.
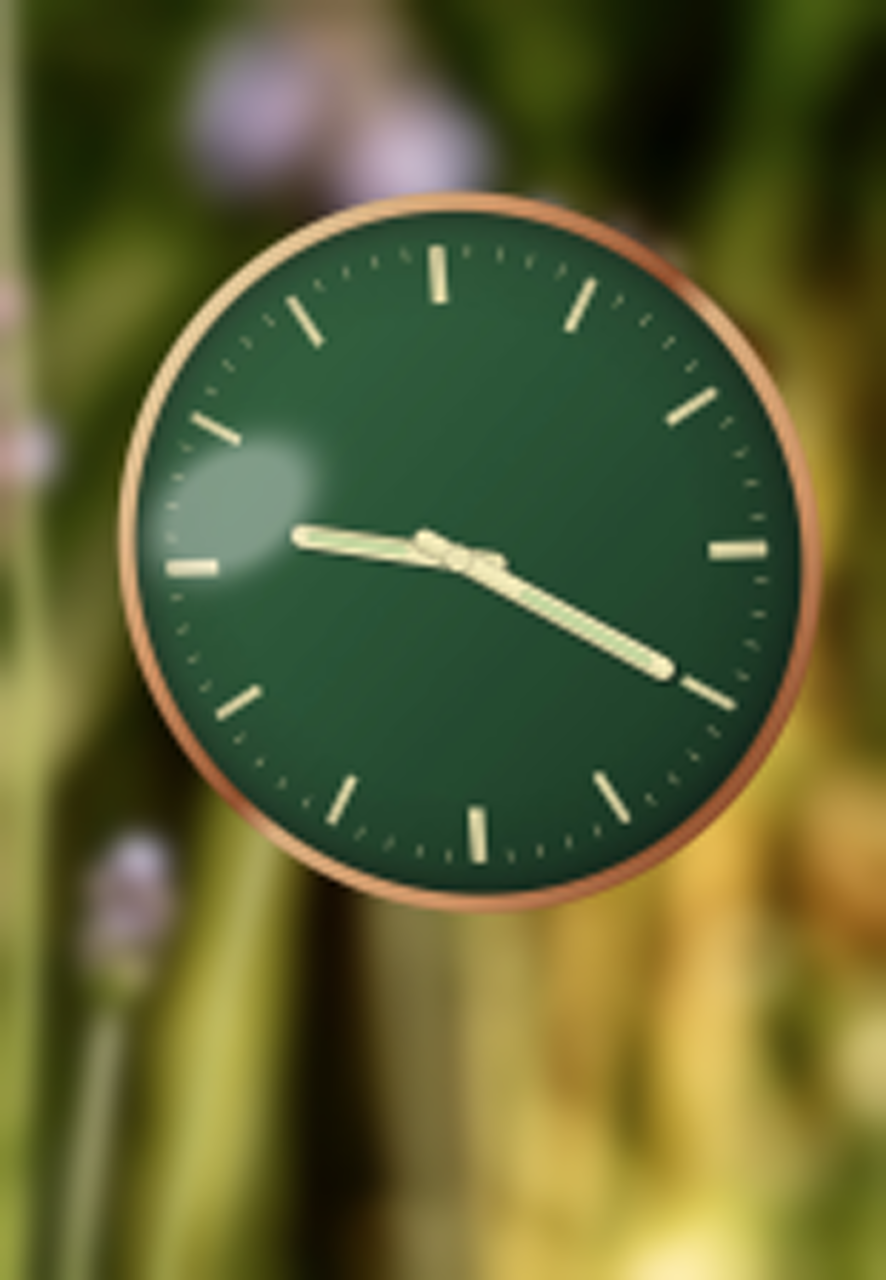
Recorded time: 9.20
